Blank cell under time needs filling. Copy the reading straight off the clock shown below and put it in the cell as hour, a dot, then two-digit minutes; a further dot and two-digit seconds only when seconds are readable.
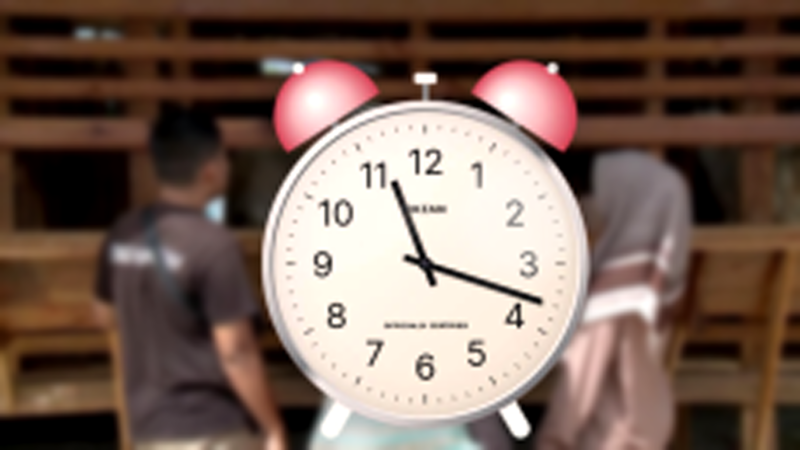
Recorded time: 11.18
